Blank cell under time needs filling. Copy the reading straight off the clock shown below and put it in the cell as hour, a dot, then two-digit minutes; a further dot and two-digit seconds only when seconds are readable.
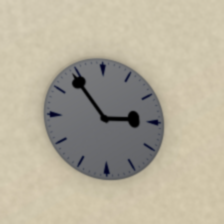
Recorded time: 2.54
